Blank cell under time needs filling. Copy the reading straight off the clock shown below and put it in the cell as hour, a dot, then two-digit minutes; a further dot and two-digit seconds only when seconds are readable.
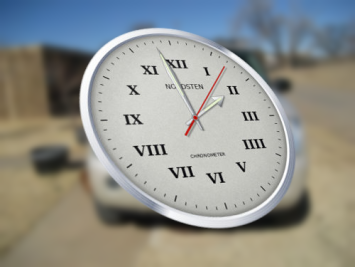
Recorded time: 1.58.07
